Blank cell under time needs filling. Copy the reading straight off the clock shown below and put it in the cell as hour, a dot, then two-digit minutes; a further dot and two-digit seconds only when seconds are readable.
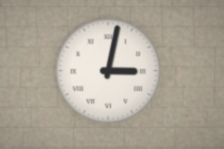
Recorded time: 3.02
